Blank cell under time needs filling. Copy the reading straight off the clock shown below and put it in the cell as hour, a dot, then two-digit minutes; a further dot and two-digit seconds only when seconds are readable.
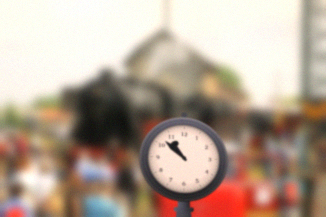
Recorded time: 10.52
